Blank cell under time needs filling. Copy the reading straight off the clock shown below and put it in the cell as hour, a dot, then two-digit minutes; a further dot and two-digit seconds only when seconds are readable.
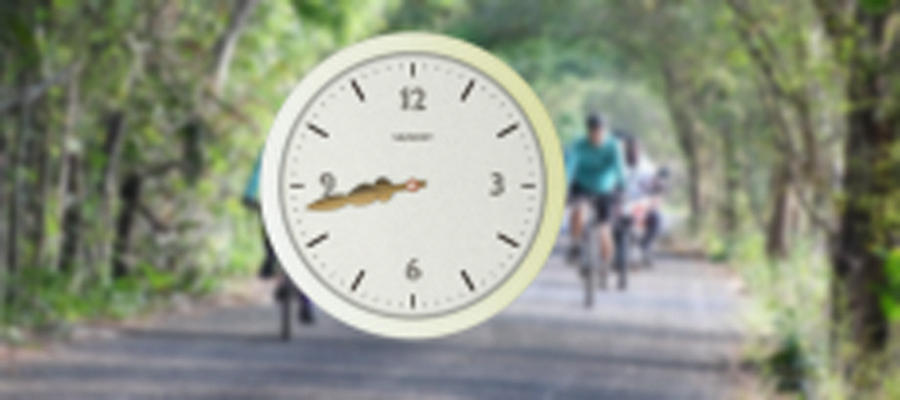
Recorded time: 8.43
